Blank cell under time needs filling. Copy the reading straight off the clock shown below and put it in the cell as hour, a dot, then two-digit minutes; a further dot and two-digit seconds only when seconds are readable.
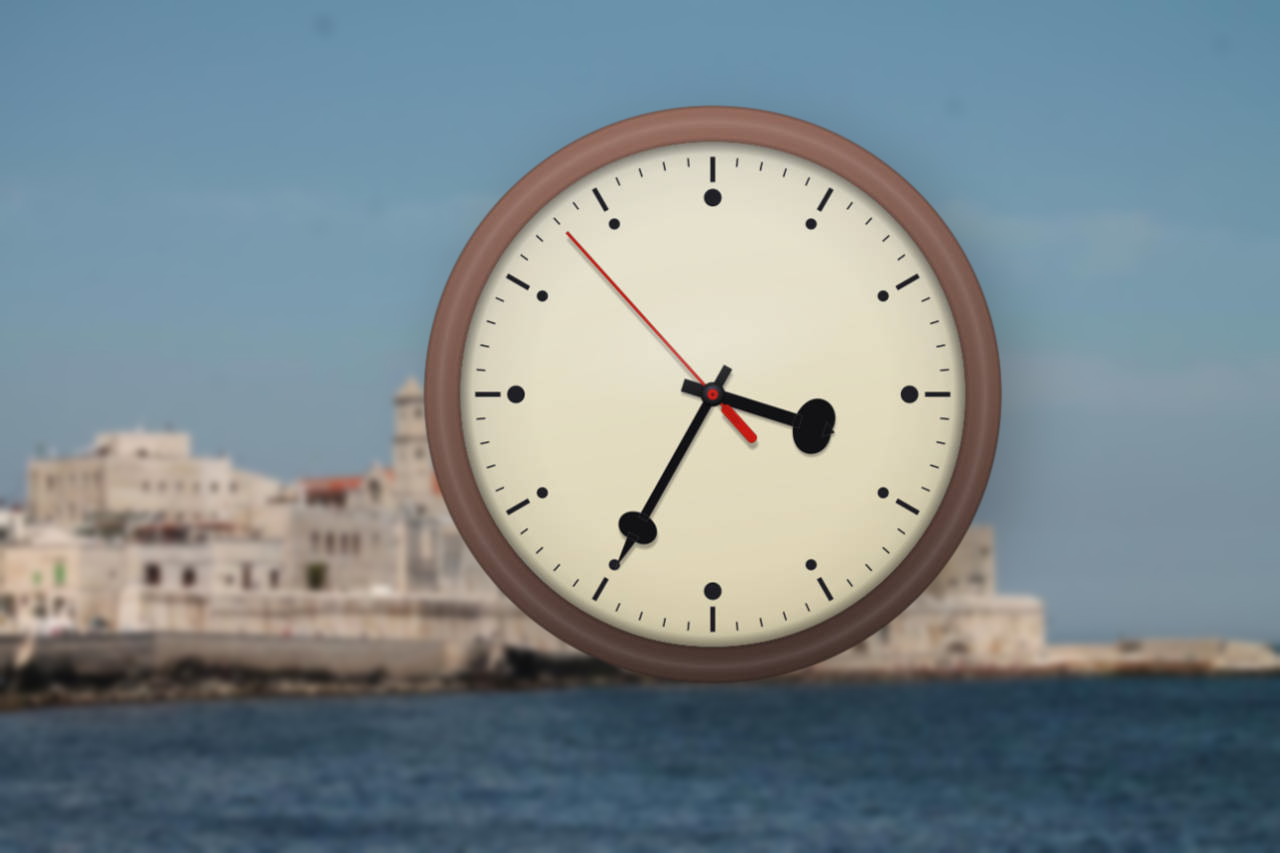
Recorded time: 3.34.53
